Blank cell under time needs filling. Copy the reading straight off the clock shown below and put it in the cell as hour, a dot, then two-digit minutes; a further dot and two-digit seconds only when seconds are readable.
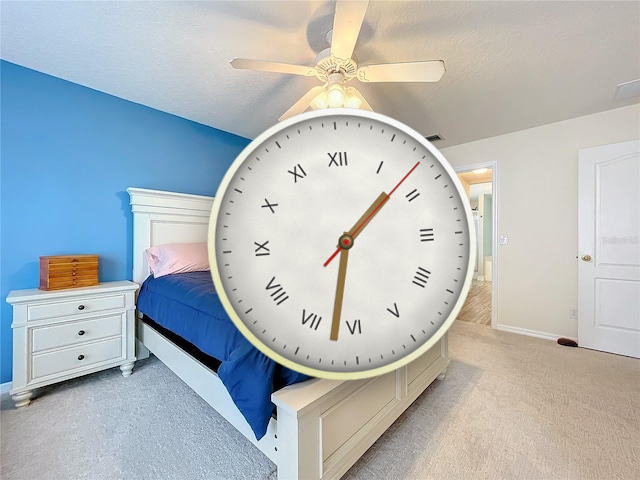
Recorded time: 1.32.08
